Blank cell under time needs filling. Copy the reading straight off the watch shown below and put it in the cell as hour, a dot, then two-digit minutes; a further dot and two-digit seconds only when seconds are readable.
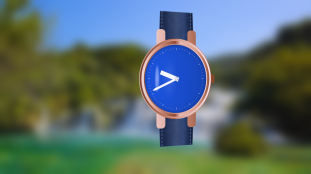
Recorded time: 9.41
